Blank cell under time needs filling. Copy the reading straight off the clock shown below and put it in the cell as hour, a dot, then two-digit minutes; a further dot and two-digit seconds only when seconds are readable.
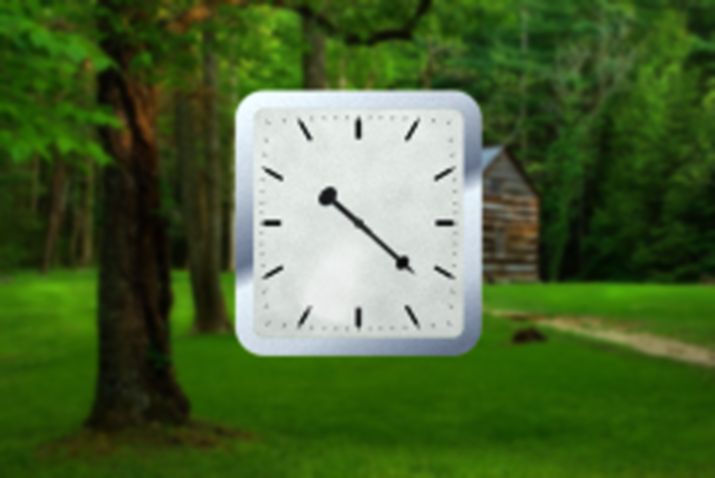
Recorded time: 10.22
